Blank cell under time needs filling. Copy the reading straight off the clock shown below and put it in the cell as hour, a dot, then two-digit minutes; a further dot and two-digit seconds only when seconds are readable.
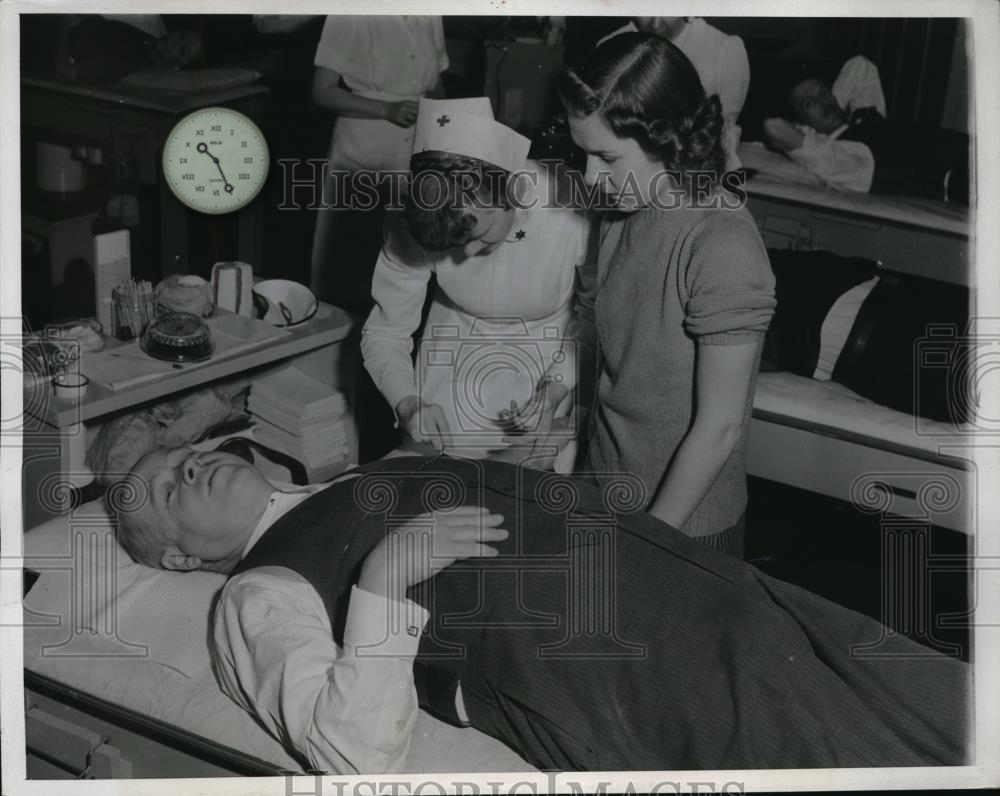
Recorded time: 10.26
